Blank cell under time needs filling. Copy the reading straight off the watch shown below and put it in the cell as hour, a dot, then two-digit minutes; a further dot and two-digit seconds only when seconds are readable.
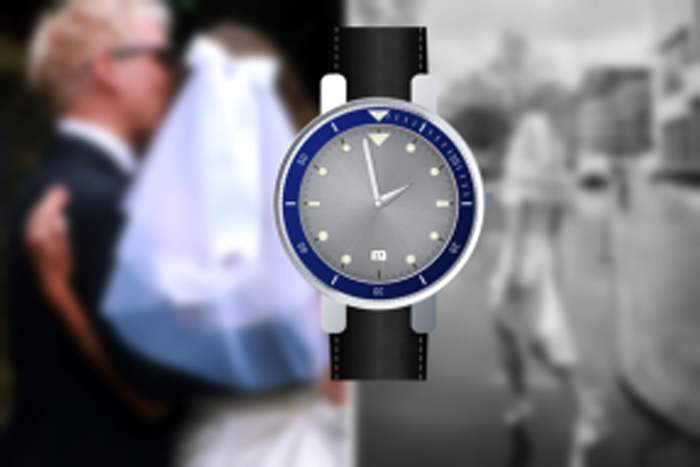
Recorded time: 1.58
